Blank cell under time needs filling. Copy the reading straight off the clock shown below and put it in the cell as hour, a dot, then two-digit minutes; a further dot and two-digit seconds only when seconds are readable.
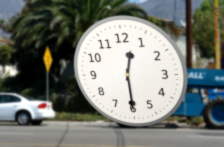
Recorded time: 12.30
